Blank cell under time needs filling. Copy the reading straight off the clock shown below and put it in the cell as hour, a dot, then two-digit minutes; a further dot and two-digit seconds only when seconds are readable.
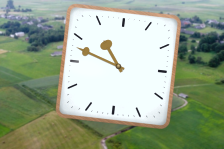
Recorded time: 10.48
